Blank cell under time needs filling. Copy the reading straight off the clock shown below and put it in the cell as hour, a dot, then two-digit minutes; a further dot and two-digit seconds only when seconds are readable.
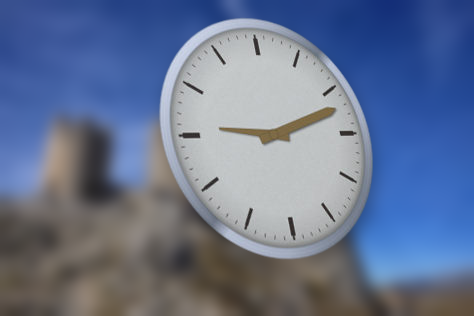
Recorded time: 9.12
